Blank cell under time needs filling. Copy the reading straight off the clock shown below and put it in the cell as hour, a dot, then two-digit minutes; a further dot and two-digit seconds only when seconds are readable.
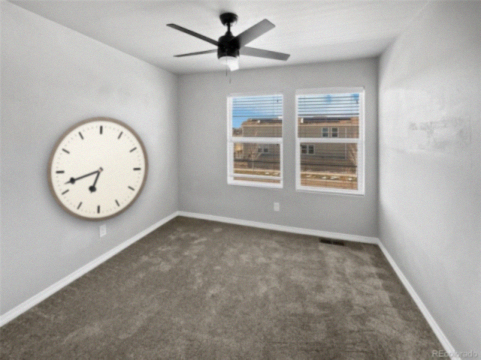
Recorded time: 6.42
